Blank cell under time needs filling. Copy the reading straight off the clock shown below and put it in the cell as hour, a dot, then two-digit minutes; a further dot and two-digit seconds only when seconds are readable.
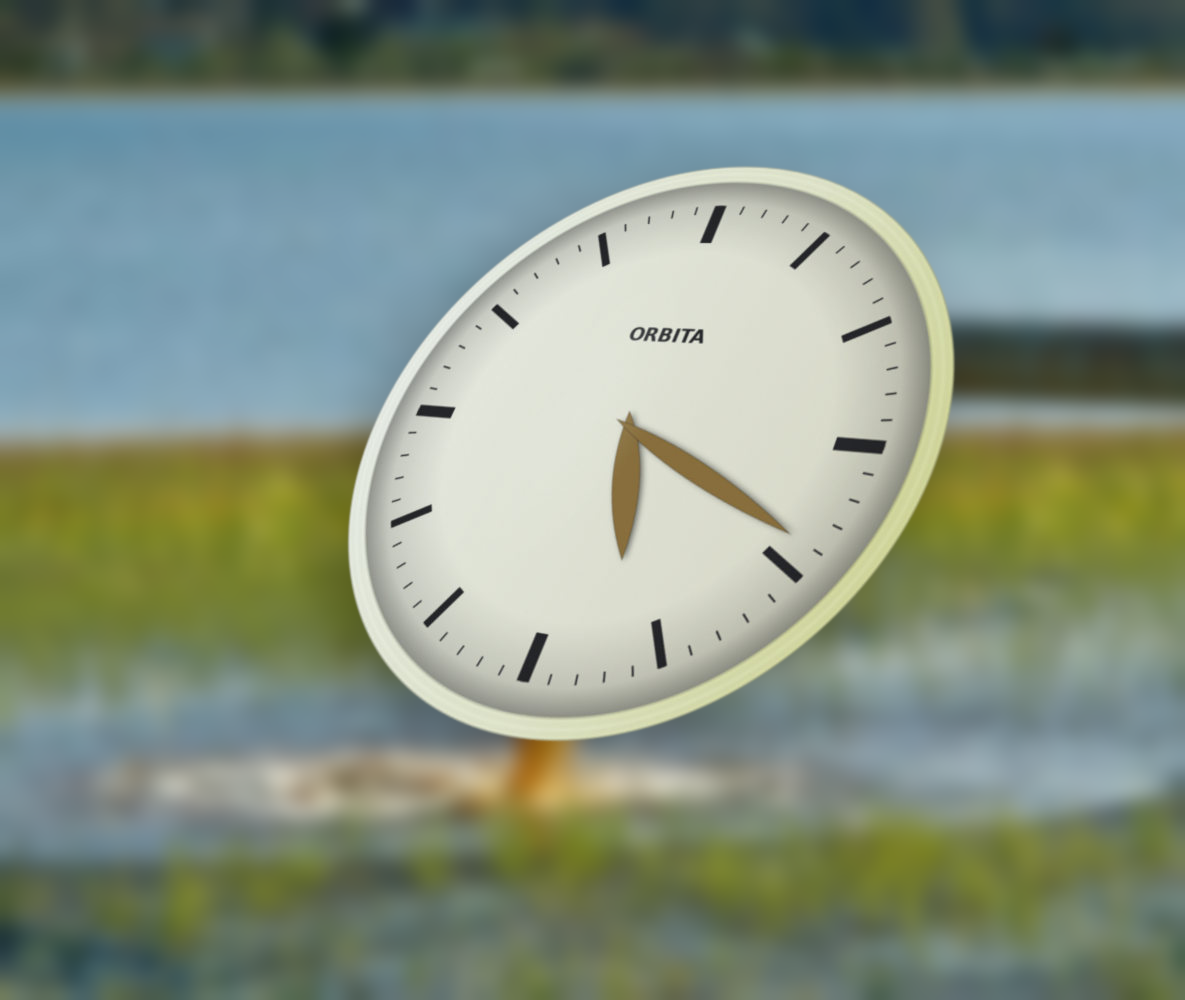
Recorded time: 5.19
